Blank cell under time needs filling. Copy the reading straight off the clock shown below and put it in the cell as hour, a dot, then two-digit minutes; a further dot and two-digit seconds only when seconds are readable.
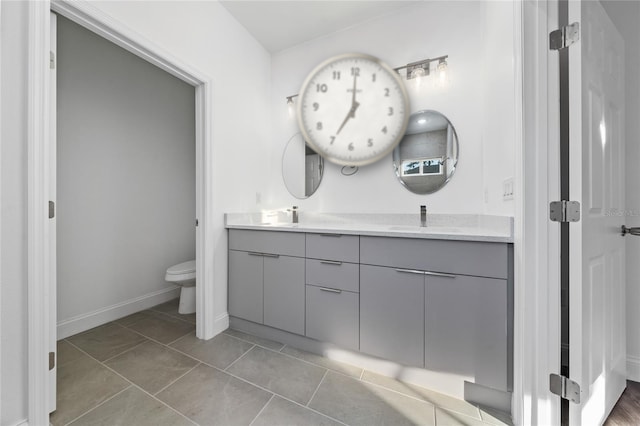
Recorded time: 7.00
